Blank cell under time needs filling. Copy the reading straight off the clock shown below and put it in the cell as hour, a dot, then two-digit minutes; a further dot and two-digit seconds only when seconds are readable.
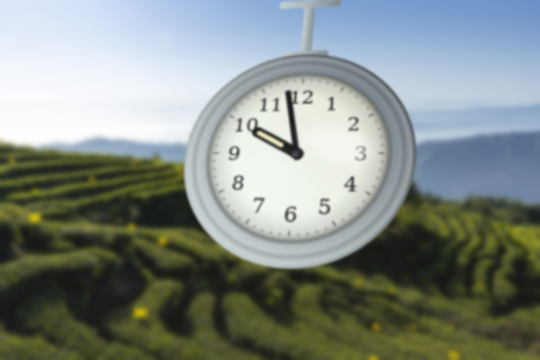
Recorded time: 9.58
